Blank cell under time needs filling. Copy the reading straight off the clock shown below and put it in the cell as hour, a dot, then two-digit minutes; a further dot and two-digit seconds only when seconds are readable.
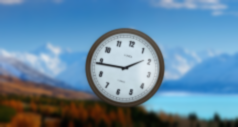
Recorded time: 1.44
